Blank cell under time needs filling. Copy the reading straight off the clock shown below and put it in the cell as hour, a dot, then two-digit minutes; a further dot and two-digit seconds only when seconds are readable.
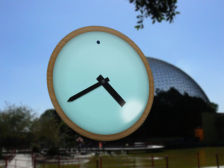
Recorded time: 4.41
